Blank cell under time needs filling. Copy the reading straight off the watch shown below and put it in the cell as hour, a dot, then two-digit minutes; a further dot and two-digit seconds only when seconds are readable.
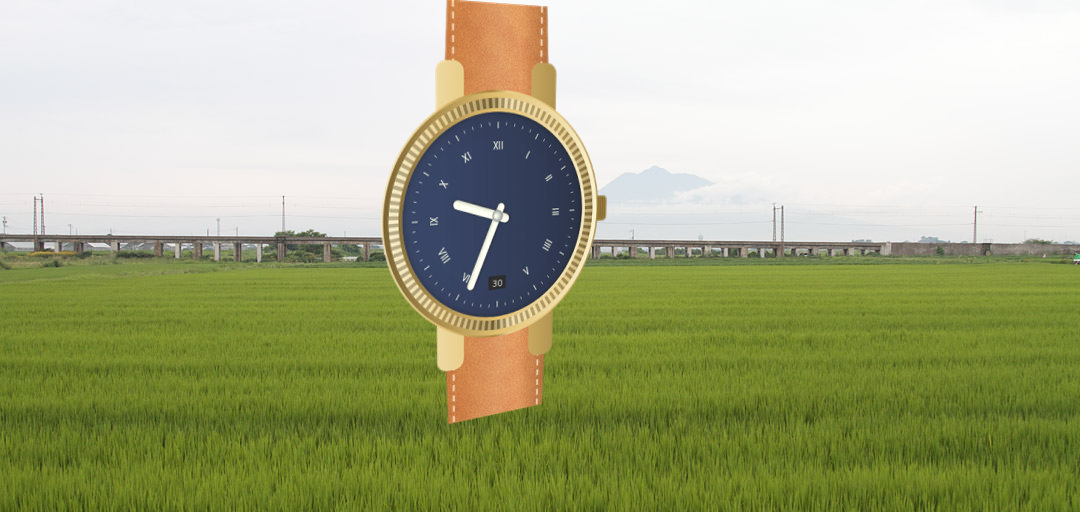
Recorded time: 9.34
